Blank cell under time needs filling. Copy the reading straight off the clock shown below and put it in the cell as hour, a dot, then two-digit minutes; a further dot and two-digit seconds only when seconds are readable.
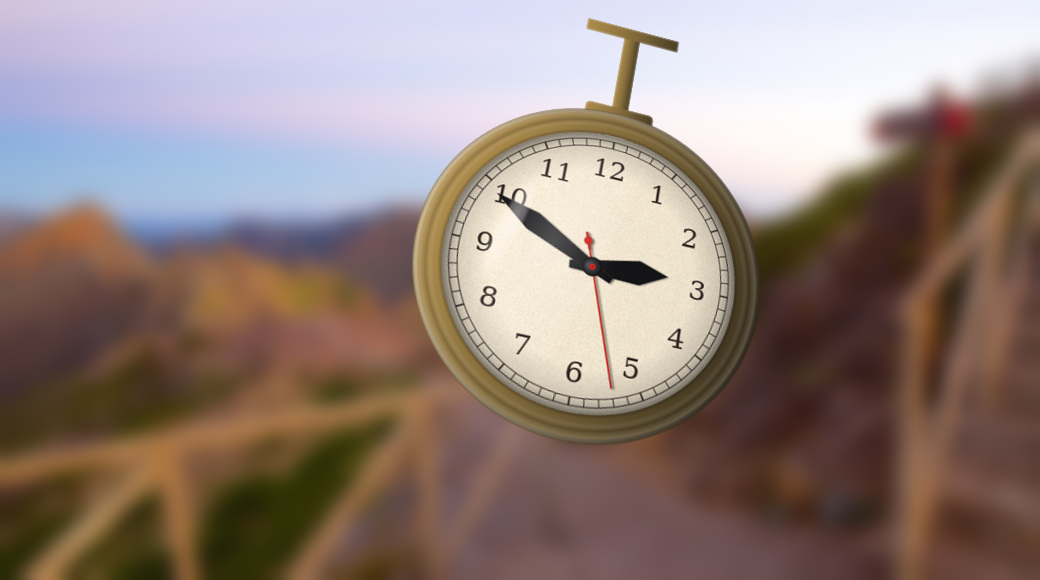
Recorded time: 2.49.27
